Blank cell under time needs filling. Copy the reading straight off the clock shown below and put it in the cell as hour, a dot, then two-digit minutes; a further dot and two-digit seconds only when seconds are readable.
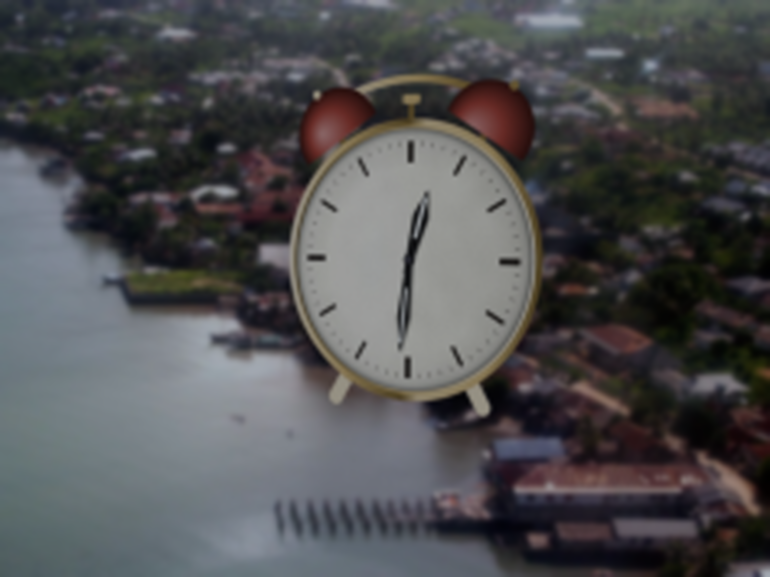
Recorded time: 12.31
